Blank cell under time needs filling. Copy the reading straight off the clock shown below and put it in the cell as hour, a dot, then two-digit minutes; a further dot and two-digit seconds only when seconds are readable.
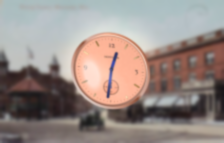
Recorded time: 12.31
